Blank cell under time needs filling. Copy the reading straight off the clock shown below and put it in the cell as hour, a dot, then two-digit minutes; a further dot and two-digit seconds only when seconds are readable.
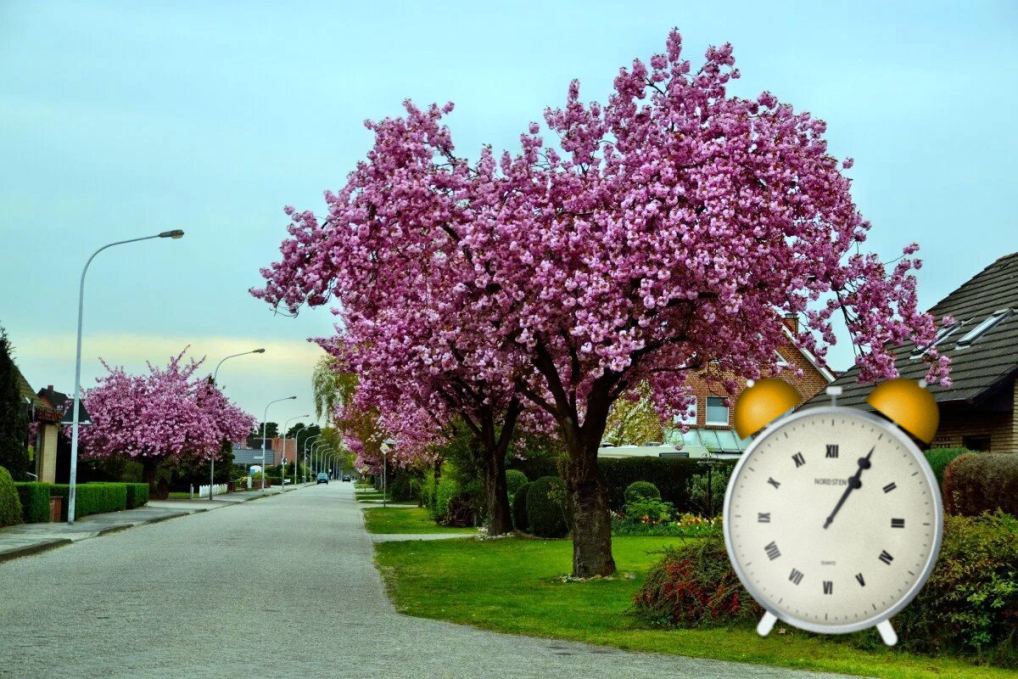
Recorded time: 1.05
